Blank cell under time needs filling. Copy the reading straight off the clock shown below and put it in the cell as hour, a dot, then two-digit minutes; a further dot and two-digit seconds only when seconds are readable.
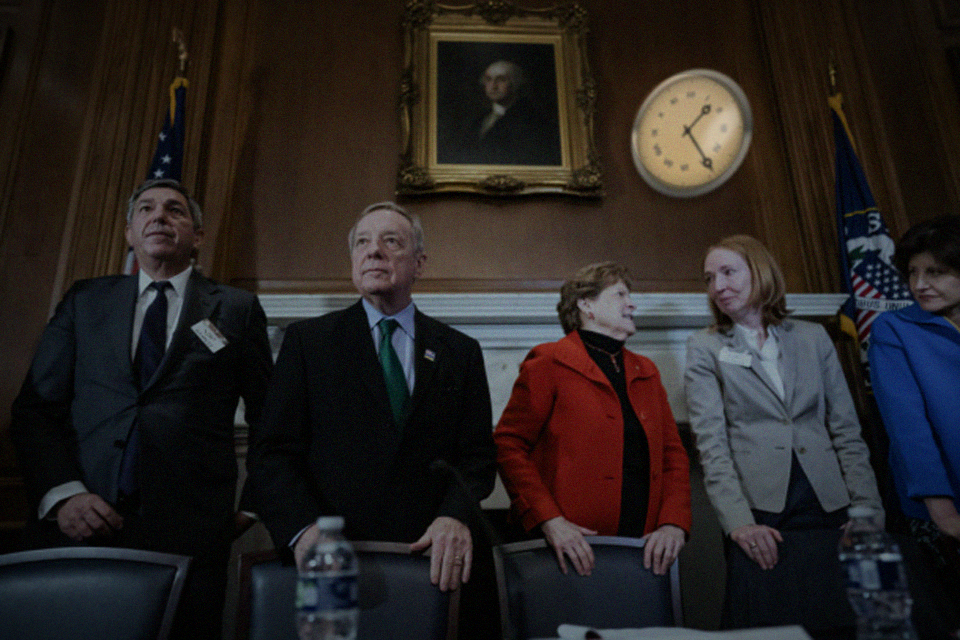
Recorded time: 1.24
